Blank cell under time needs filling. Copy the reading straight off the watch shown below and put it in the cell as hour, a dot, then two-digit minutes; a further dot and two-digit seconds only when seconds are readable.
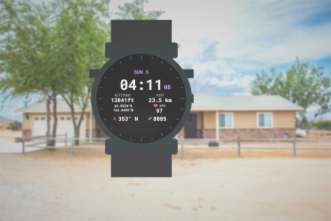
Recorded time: 4.11
